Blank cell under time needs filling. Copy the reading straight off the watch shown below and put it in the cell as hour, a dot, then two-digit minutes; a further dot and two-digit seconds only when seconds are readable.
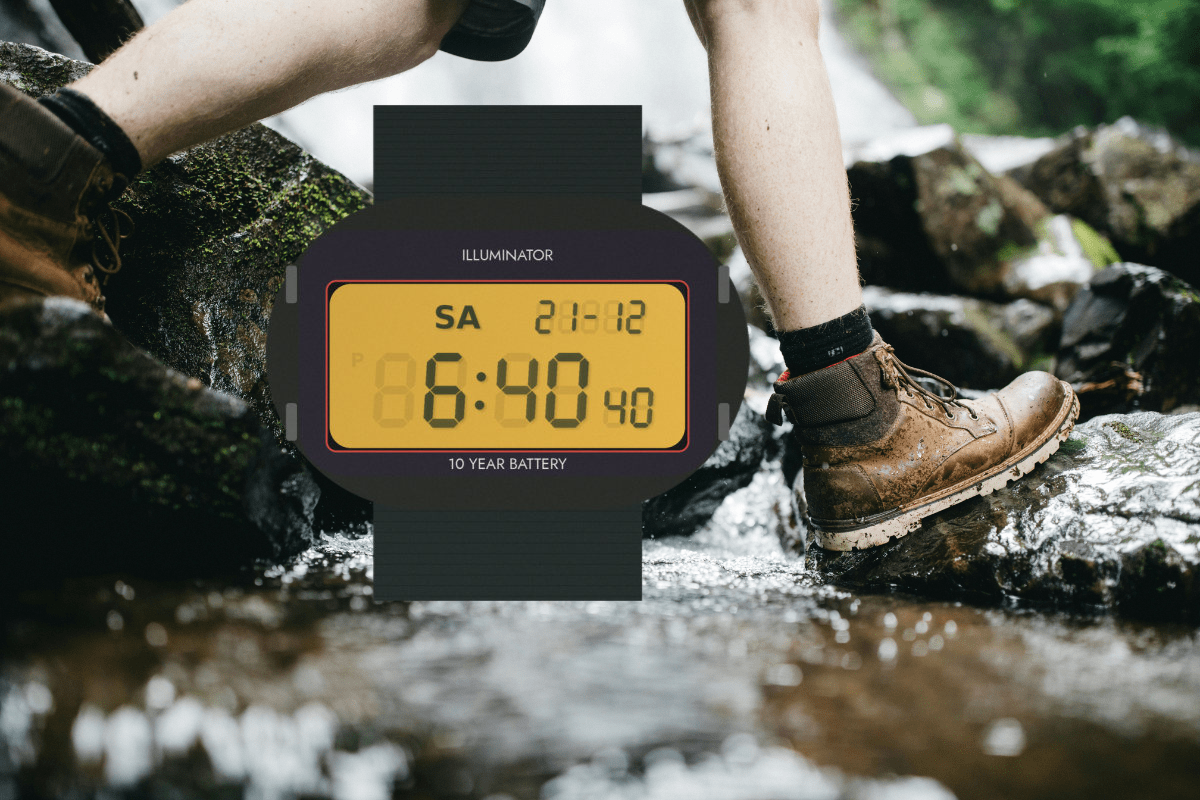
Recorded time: 6.40.40
